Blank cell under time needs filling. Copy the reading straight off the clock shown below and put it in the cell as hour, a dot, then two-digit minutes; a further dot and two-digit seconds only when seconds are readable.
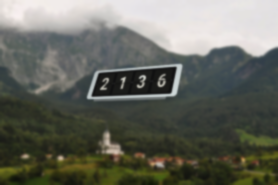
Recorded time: 21.36
